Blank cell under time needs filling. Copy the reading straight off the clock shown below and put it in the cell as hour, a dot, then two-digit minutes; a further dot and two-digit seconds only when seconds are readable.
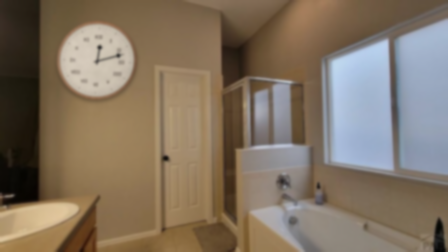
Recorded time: 12.12
